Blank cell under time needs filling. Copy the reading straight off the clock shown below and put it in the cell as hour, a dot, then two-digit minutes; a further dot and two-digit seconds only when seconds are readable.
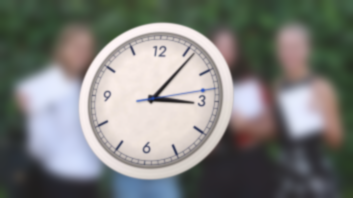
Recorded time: 3.06.13
